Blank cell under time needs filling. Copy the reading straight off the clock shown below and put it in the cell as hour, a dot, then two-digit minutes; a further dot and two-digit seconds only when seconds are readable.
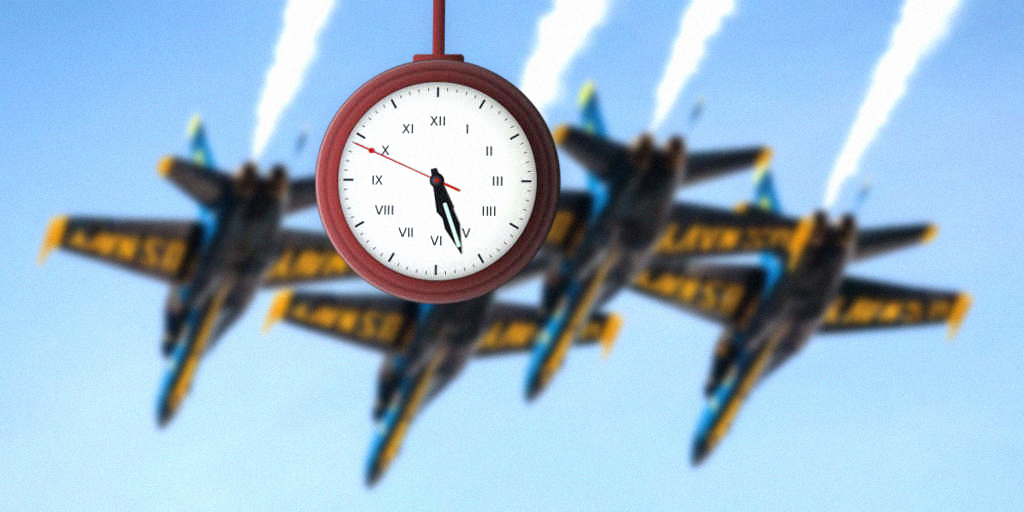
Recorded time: 5.26.49
